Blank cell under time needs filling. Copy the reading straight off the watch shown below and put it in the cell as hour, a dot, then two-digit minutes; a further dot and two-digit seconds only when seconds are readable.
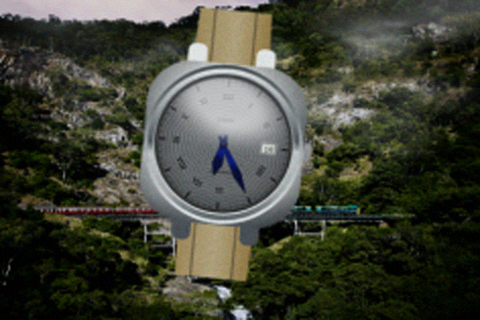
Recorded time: 6.25
